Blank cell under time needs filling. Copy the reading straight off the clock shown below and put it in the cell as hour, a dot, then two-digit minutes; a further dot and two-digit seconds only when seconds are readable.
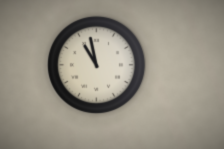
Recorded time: 10.58
